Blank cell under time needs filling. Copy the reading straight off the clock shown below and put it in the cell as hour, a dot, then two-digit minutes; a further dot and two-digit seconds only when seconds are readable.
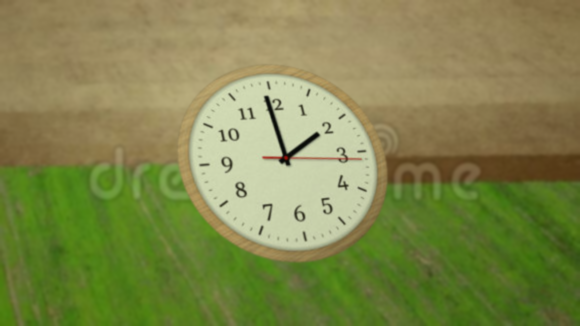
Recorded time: 1.59.16
